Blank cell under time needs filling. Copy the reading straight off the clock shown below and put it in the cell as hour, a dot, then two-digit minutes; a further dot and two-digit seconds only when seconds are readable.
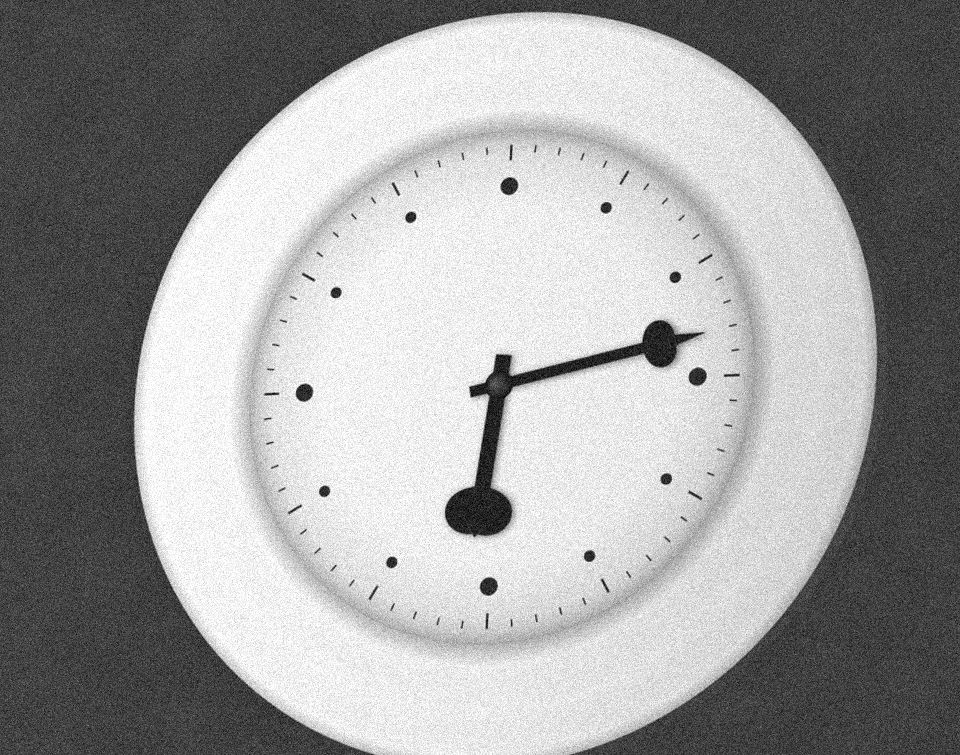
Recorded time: 6.13
